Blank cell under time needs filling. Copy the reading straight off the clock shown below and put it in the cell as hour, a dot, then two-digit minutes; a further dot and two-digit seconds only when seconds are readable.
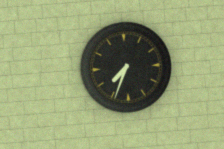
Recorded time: 7.34
